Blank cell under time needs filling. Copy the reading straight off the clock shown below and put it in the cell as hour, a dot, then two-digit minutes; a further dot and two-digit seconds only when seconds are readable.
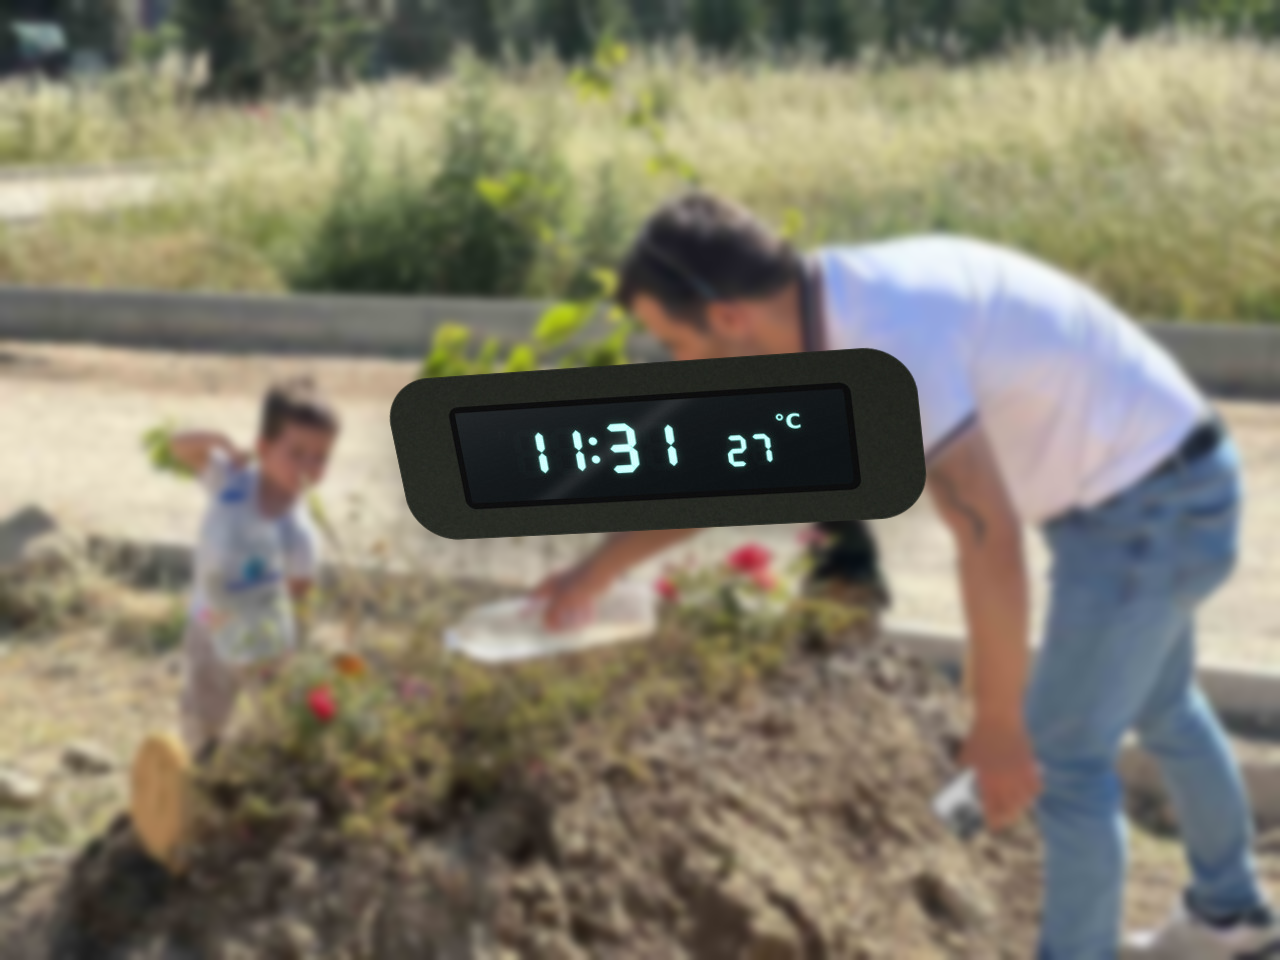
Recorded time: 11.31
